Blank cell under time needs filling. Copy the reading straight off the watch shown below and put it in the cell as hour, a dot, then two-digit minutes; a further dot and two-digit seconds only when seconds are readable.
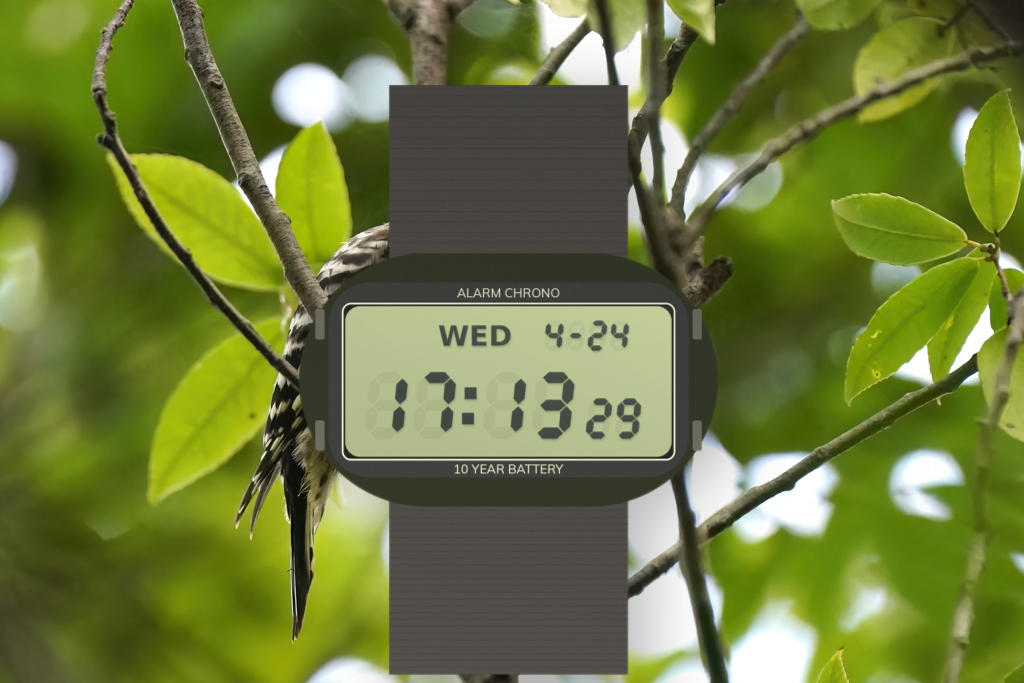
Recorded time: 17.13.29
